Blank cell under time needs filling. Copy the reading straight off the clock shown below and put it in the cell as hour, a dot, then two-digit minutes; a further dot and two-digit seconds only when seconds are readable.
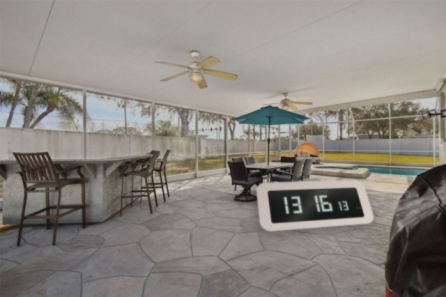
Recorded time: 13.16.13
